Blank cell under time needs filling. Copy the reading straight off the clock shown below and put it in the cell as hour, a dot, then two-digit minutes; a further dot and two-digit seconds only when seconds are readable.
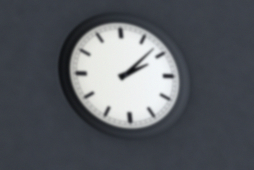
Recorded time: 2.08
